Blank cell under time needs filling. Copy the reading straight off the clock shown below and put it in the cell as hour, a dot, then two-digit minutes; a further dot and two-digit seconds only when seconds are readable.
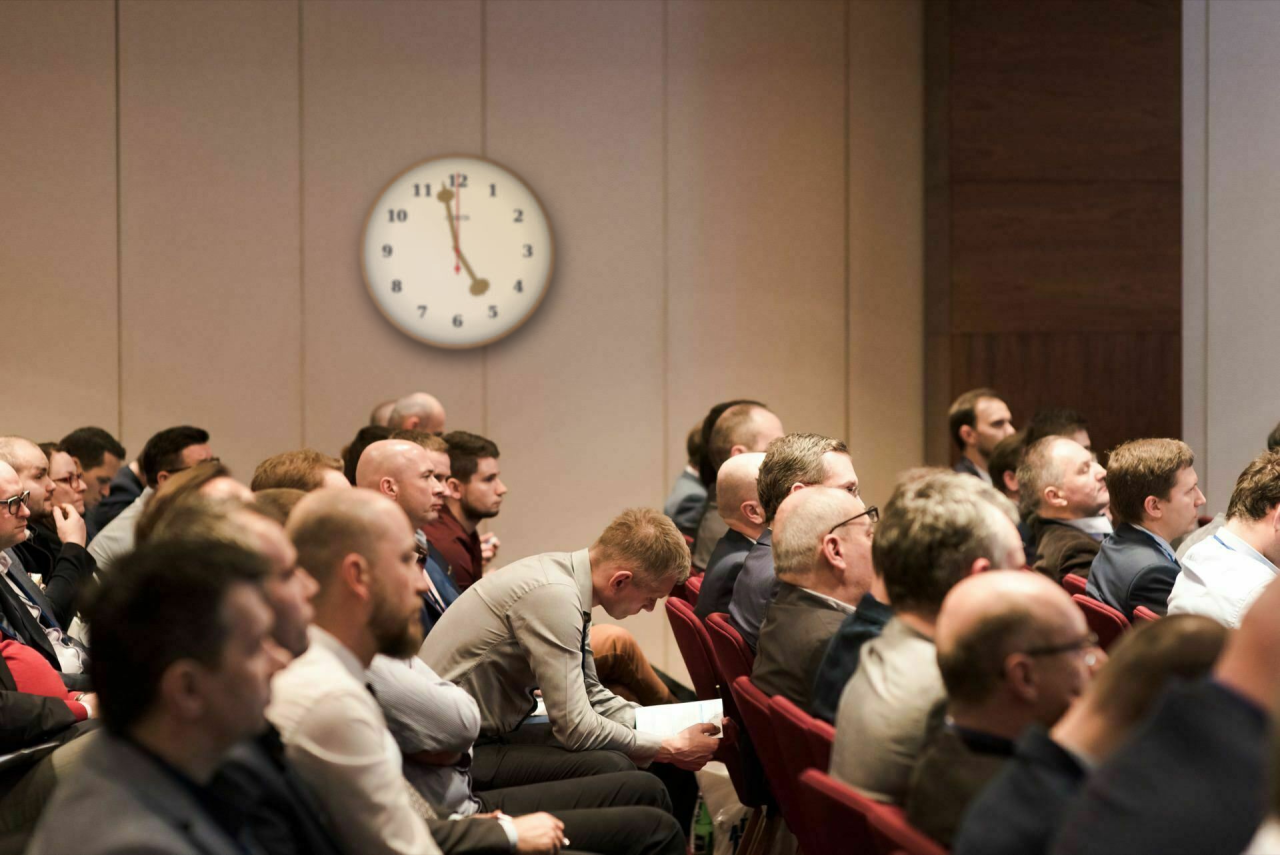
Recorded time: 4.58.00
